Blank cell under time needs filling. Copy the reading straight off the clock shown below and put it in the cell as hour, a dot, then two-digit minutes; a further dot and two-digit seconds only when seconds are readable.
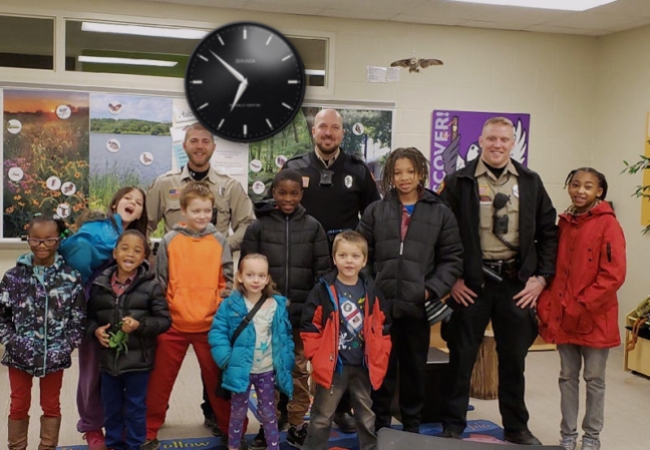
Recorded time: 6.52
